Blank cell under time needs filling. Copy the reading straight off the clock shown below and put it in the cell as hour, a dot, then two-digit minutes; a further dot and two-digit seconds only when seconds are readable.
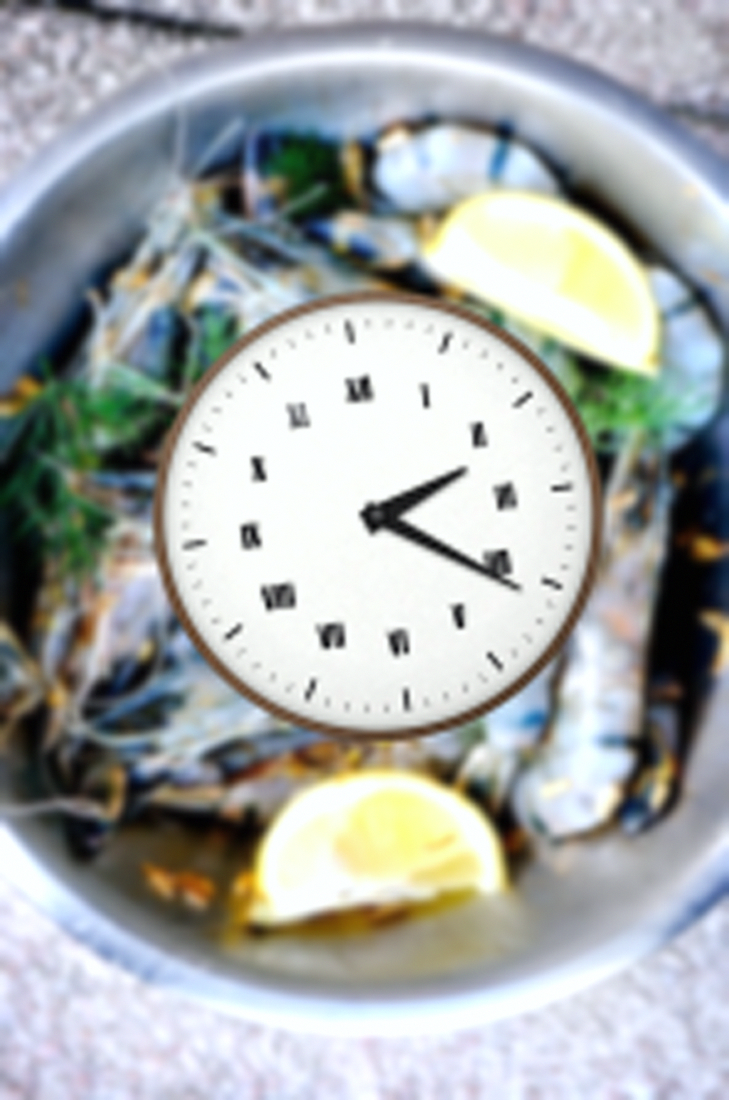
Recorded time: 2.21
